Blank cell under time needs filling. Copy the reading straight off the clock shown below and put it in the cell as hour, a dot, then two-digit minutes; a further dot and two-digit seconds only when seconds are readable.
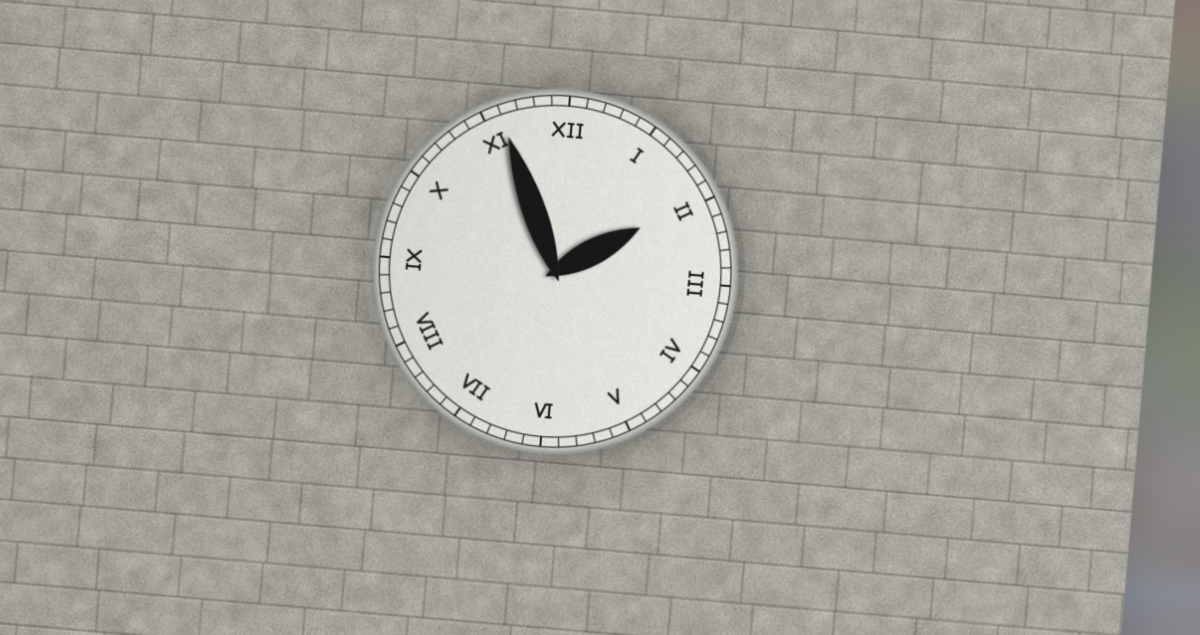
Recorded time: 1.56
